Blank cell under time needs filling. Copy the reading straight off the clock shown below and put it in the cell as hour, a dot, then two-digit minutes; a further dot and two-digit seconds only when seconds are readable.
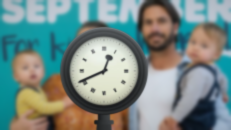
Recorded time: 12.41
